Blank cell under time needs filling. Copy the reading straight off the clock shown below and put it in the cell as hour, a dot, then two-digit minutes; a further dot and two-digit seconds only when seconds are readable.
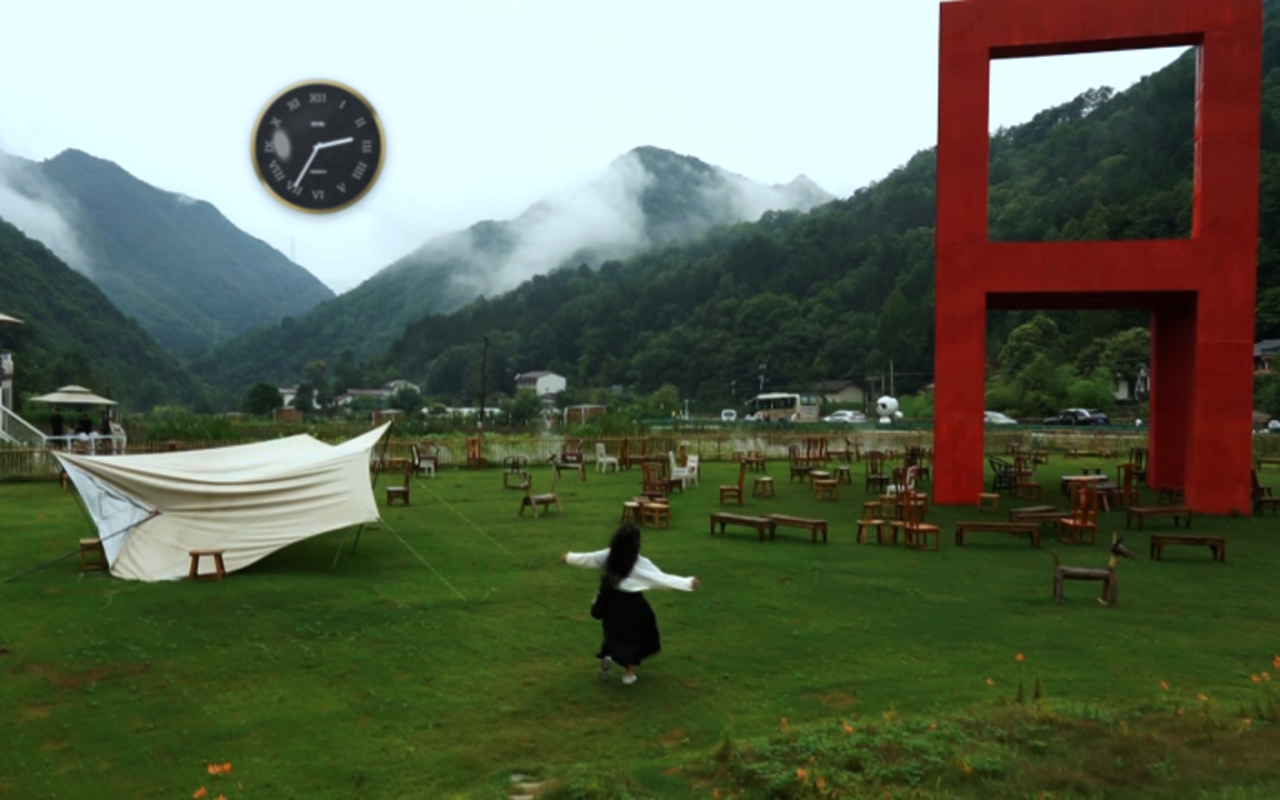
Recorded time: 2.35
